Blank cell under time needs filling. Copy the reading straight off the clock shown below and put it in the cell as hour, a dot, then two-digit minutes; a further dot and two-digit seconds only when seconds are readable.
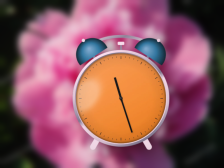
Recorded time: 11.27
